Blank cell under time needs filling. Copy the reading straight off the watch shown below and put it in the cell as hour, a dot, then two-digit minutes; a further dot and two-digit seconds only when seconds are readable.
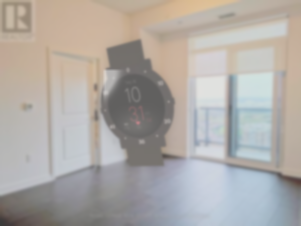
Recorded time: 10.31
